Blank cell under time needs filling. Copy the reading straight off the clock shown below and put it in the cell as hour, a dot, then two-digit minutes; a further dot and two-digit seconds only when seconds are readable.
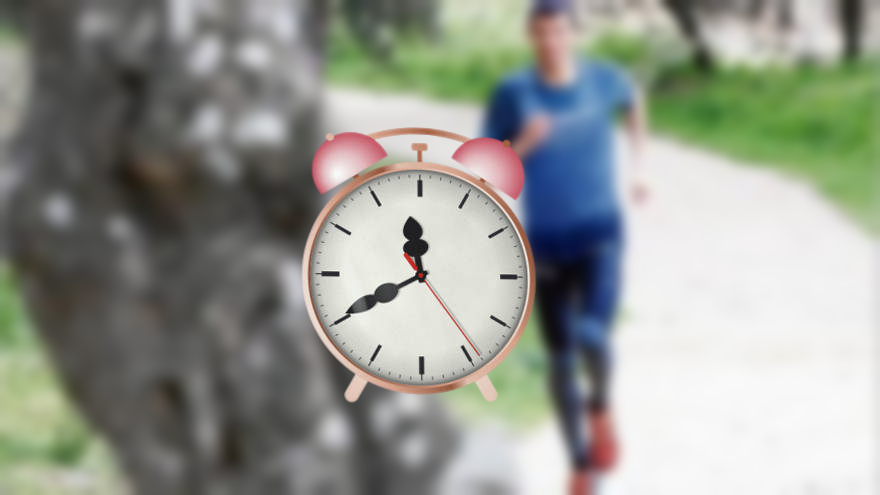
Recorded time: 11.40.24
